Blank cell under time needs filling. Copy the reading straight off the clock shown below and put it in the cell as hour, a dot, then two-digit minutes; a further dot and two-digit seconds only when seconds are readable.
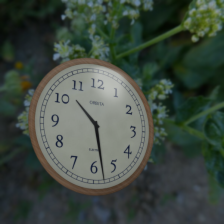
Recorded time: 10.28
